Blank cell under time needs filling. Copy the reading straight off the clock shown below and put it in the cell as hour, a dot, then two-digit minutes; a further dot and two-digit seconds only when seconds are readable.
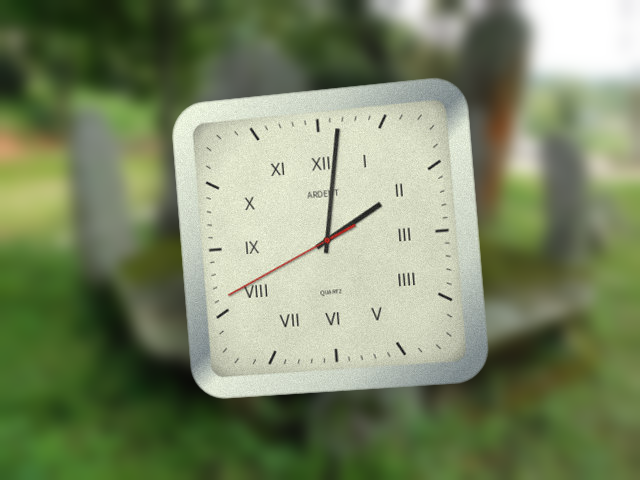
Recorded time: 2.01.41
